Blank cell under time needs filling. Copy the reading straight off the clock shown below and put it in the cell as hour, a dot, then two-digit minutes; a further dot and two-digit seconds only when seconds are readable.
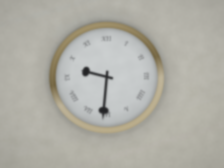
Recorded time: 9.31
